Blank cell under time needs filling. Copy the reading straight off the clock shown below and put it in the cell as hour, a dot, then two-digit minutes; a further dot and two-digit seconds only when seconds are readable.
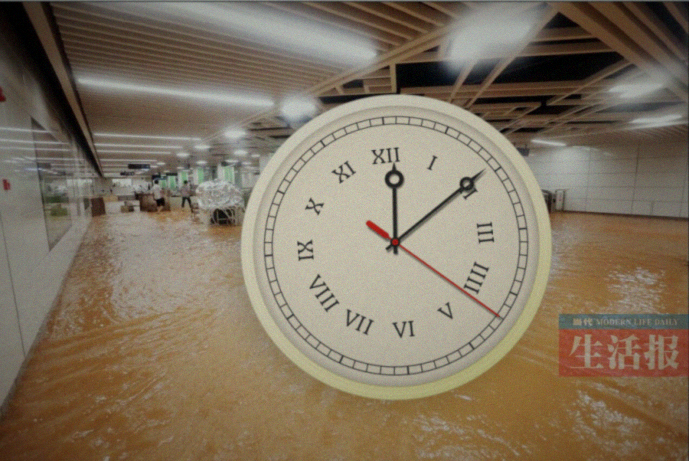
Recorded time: 12.09.22
